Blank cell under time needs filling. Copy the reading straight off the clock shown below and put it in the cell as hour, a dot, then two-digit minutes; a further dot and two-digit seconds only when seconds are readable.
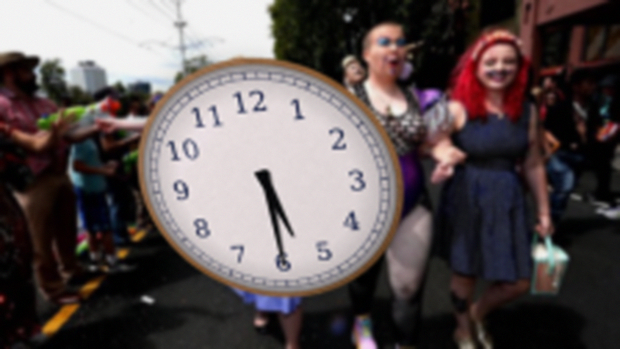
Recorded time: 5.30
